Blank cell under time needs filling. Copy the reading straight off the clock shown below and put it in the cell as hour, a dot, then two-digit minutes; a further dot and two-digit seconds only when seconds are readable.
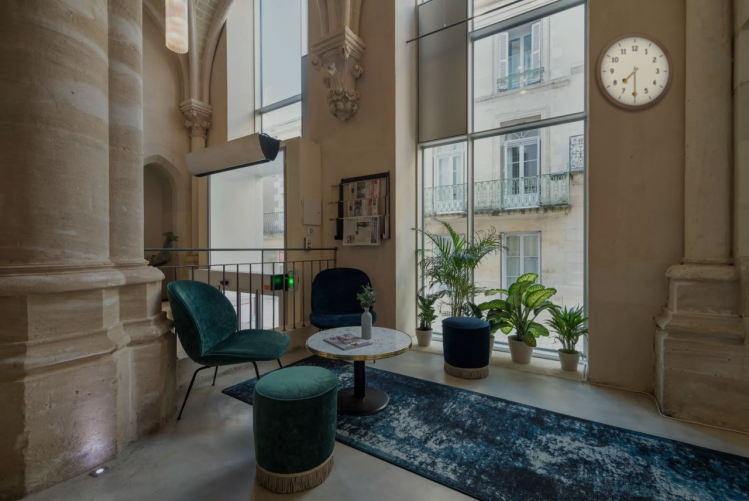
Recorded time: 7.30
